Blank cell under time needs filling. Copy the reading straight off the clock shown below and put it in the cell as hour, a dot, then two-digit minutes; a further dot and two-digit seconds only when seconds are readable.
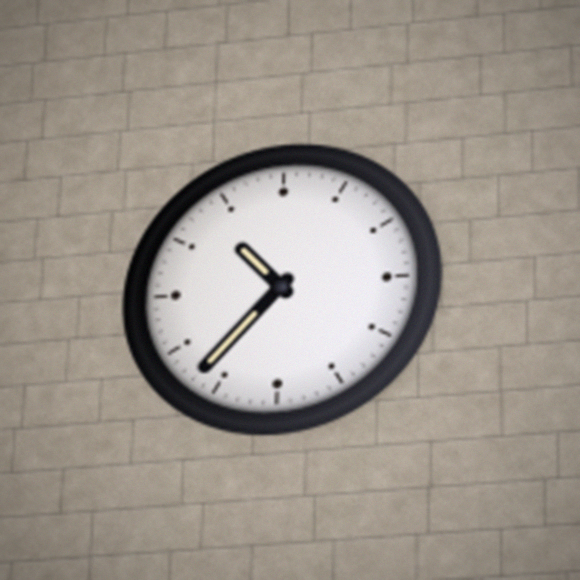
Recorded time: 10.37
